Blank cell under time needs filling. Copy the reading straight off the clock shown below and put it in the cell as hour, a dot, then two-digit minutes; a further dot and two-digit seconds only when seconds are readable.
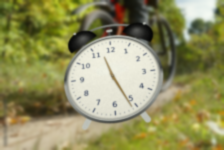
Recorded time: 11.26
